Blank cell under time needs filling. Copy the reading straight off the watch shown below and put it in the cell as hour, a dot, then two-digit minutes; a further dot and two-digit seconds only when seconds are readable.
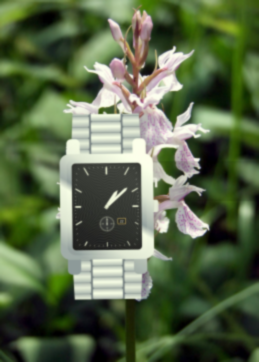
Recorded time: 1.08
